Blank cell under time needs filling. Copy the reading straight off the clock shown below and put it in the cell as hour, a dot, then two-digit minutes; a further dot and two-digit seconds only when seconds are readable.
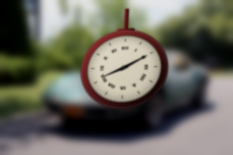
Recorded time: 8.10
